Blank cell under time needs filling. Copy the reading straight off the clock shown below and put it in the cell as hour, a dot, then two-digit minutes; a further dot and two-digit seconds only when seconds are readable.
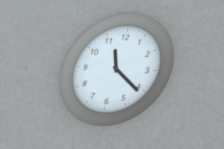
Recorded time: 11.21
